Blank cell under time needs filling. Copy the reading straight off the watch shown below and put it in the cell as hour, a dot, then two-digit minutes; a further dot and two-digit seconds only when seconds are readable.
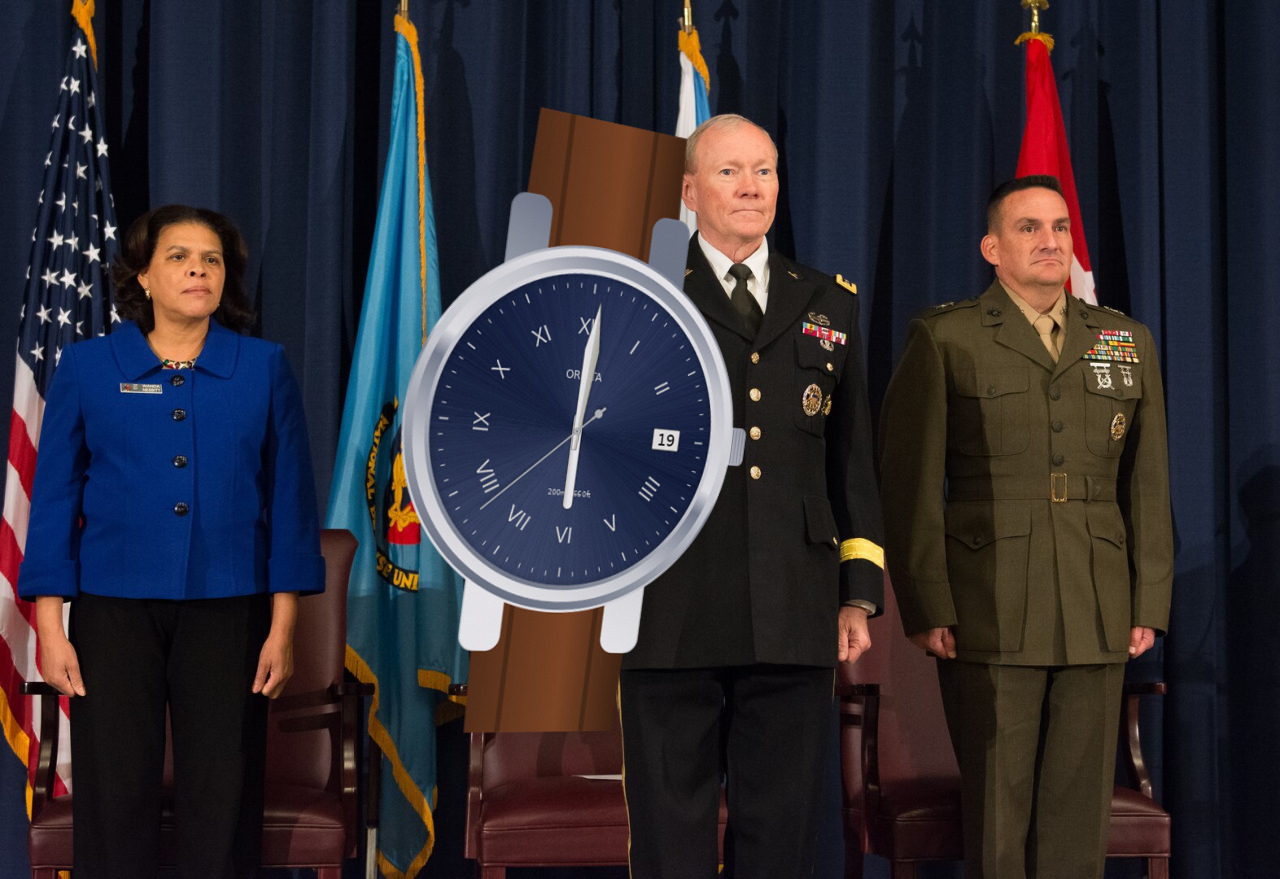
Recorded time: 6.00.38
